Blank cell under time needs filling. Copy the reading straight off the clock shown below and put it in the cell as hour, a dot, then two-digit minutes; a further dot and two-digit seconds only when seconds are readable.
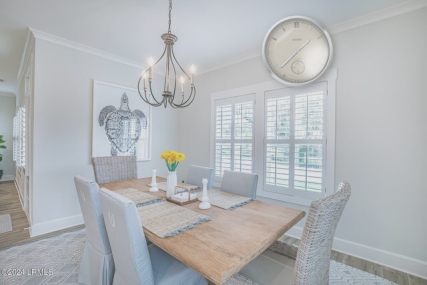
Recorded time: 1.38
